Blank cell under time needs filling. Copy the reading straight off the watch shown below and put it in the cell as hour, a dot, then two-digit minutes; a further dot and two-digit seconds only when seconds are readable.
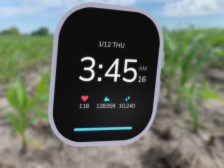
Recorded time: 3.45
